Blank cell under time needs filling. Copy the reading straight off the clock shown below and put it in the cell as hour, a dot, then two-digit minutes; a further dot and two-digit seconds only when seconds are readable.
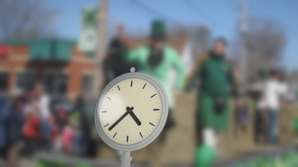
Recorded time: 4.38
